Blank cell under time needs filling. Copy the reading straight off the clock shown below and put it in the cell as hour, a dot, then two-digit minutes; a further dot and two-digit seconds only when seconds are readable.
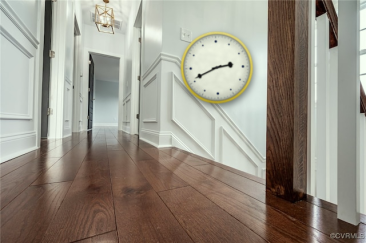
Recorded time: 2.41
